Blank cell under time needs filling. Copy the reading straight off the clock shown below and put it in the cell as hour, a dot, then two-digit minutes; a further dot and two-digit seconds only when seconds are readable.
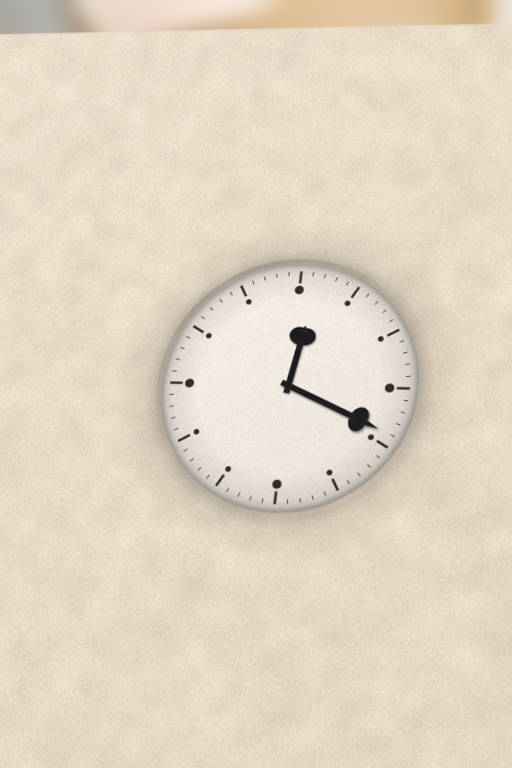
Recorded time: 12.19
